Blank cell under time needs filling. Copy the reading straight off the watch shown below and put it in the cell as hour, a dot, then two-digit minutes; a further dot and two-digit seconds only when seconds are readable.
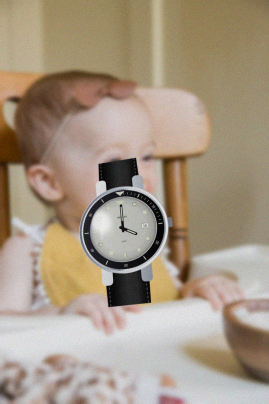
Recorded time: 4.00
